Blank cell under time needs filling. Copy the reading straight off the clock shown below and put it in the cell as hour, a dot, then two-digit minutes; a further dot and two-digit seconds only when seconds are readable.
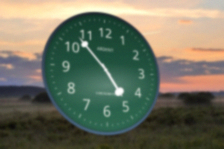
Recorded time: 4.53
